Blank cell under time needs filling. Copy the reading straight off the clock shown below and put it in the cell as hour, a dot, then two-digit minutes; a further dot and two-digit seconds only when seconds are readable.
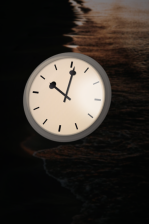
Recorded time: 10.01
